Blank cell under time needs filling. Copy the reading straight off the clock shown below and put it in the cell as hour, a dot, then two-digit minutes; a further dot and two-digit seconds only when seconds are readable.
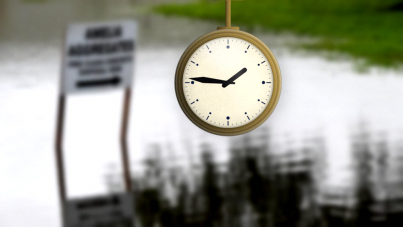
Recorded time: 1.46
